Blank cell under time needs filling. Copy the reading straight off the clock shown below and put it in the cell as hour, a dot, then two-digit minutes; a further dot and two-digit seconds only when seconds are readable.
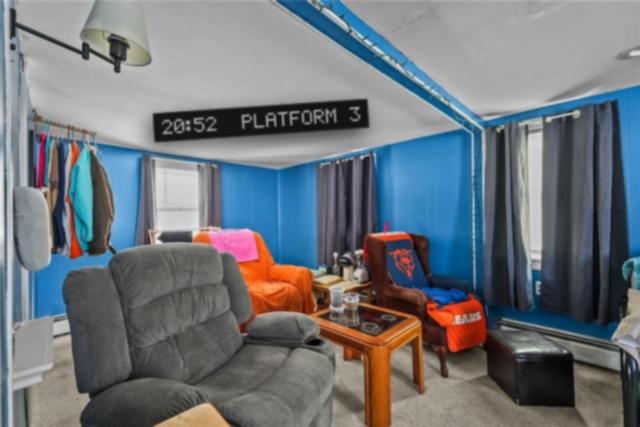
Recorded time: 20.52
